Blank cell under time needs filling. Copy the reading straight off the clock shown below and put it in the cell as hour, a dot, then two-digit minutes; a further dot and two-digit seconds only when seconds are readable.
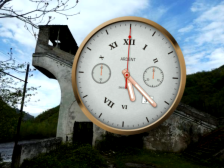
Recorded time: 5.22
